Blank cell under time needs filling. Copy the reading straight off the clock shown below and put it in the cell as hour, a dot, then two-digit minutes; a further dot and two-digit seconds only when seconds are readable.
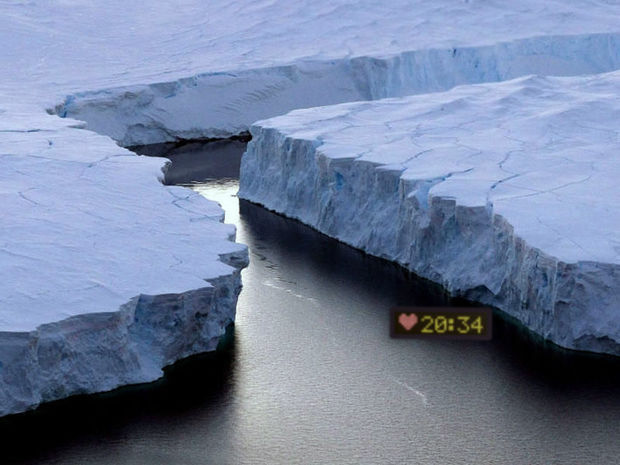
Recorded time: 20.34
